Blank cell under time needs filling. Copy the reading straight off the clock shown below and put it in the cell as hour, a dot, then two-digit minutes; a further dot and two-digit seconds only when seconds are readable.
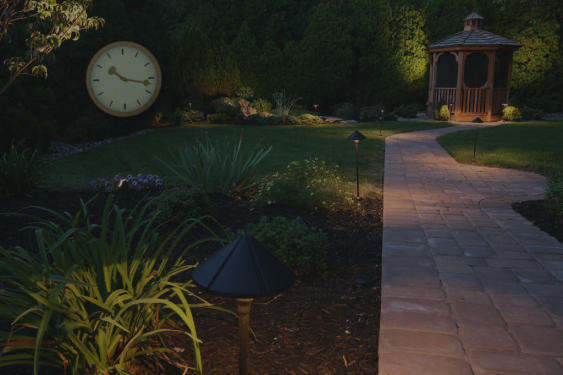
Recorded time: 10.17
